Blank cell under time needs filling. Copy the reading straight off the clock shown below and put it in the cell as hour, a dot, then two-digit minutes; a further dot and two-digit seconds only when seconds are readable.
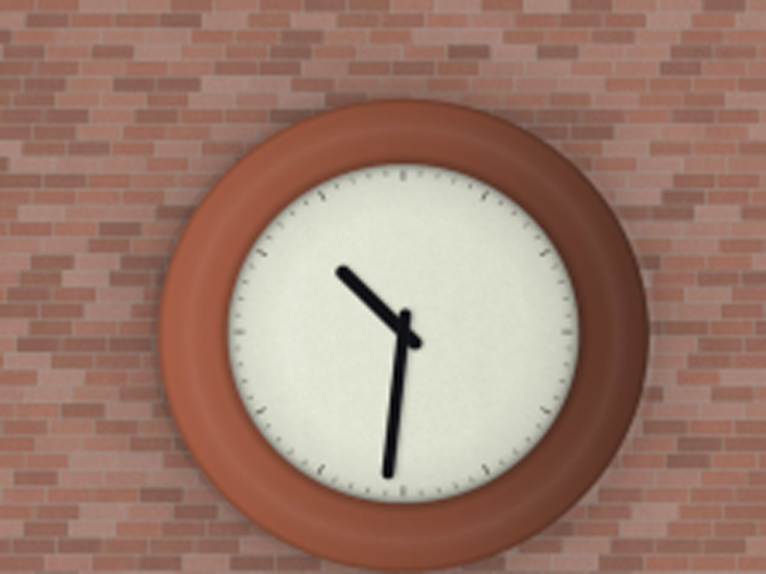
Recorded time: 10.31
